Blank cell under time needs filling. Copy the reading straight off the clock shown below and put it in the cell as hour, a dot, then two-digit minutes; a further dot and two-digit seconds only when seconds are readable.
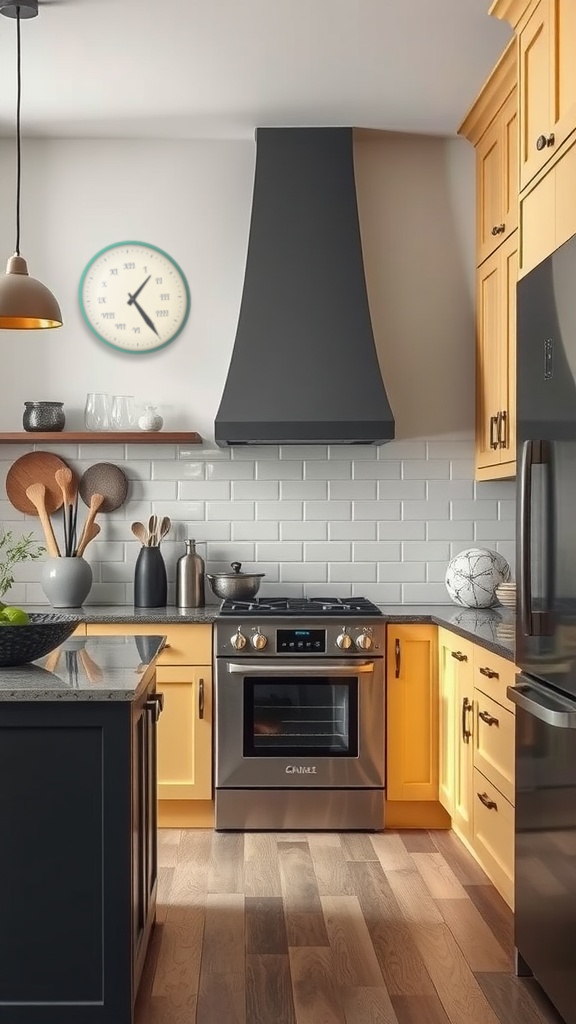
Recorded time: 1.25
